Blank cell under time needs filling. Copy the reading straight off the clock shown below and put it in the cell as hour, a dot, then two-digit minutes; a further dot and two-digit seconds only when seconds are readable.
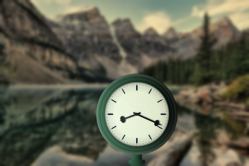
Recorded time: 8.19
